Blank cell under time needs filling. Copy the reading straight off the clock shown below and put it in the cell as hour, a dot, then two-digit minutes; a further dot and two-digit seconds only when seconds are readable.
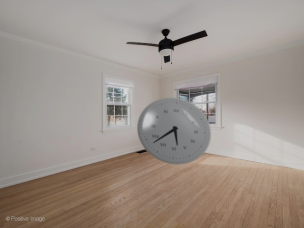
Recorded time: 5.38
